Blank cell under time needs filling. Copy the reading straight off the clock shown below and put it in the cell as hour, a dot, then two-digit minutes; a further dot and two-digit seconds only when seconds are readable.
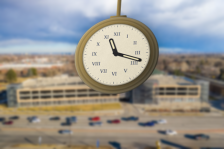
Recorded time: 11.18
